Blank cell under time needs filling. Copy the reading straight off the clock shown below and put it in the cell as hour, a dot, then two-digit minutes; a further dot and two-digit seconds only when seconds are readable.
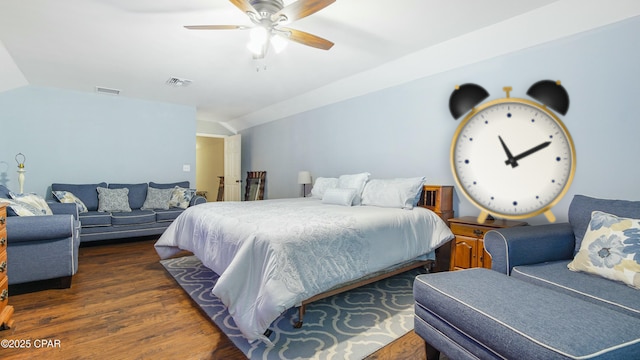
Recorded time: 11.11
